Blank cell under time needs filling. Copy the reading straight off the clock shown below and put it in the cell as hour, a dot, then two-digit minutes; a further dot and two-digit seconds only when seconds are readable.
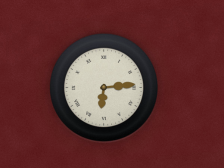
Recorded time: 6.14
